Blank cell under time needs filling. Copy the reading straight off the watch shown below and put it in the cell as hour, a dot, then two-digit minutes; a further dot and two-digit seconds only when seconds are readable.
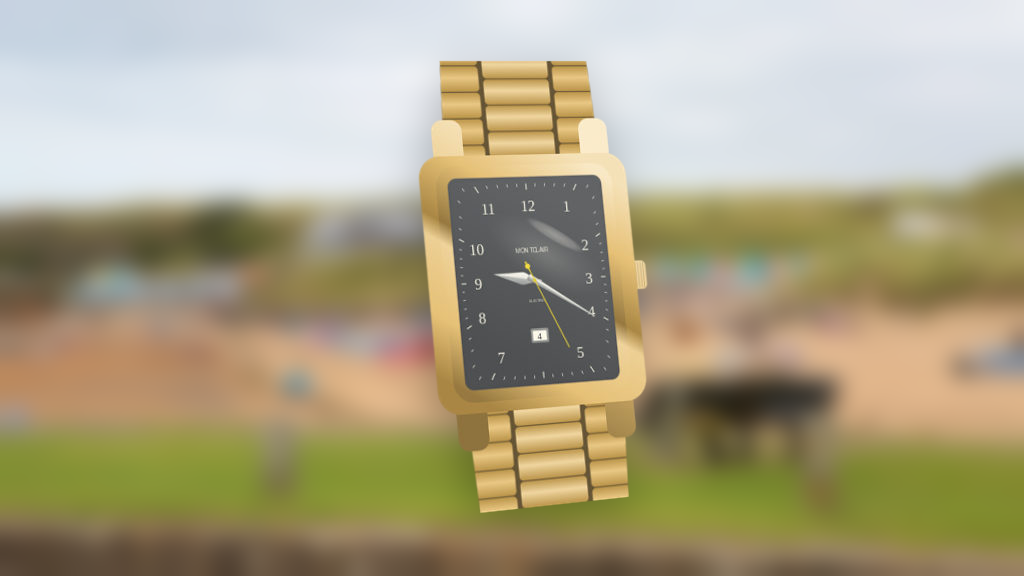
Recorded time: 9.20.26
